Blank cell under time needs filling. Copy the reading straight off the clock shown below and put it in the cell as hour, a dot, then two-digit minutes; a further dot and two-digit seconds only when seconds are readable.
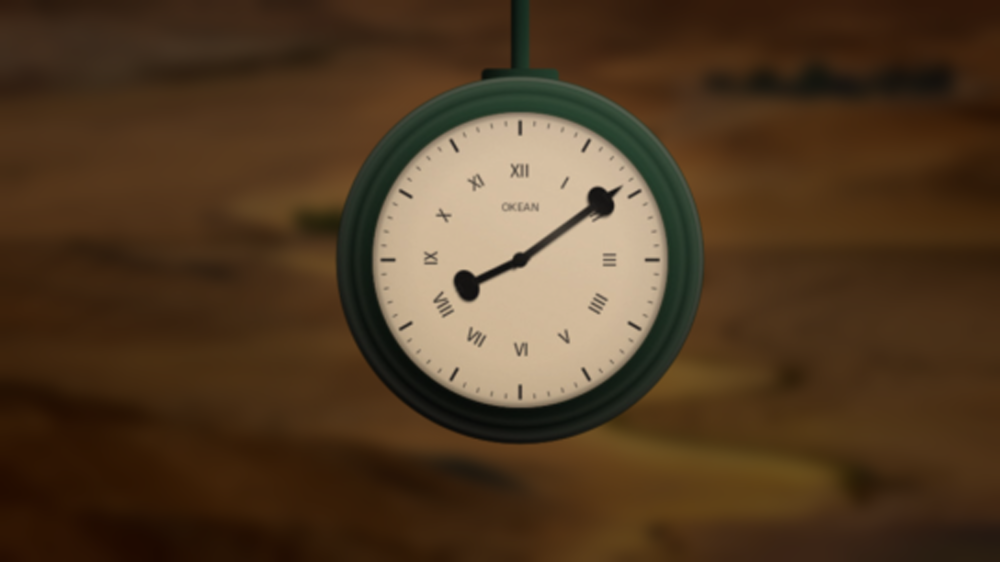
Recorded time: 8.09
